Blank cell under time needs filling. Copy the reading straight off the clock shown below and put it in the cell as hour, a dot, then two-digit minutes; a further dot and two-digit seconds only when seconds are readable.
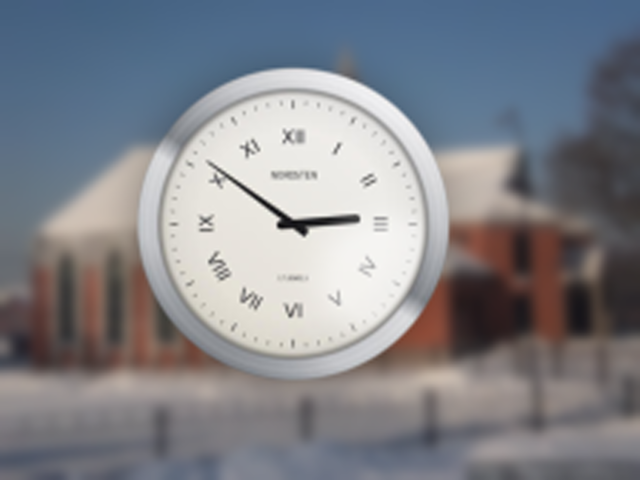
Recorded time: 2.51
